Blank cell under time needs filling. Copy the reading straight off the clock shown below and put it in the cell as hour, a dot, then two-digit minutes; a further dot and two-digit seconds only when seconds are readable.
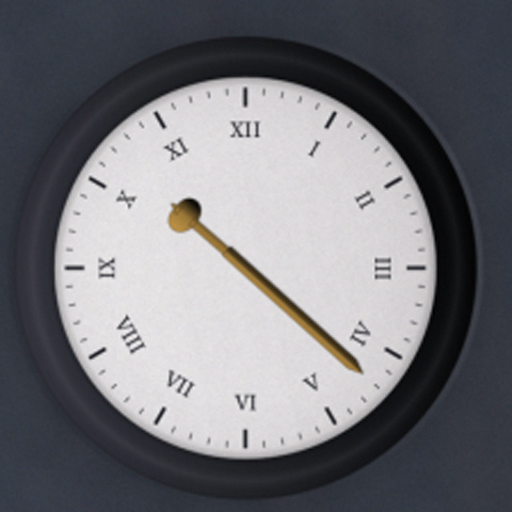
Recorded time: 10.22
